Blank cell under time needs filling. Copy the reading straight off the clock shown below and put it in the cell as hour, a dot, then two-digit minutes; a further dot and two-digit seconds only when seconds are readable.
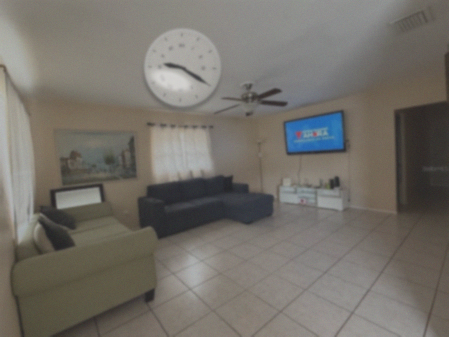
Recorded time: 9.20
